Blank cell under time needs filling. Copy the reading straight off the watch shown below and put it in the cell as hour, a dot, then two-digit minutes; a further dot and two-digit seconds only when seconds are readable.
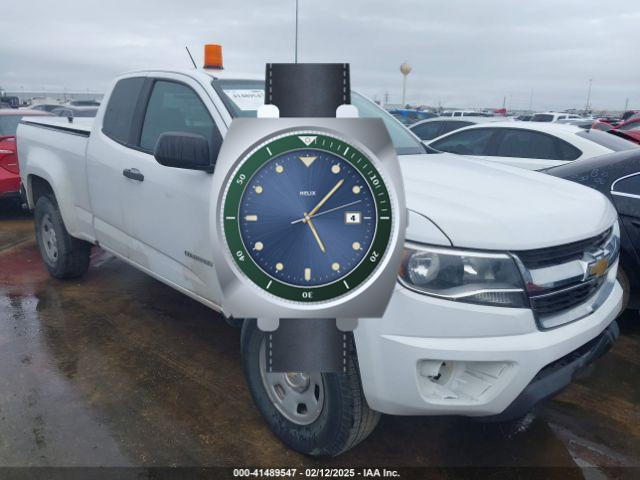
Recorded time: 5.07.12
